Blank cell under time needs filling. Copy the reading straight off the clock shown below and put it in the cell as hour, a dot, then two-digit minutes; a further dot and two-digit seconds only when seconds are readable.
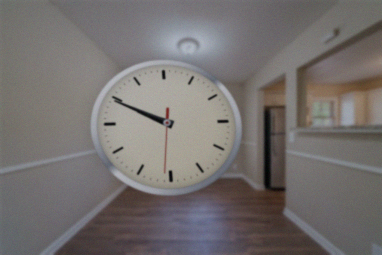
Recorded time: 9.49.31
